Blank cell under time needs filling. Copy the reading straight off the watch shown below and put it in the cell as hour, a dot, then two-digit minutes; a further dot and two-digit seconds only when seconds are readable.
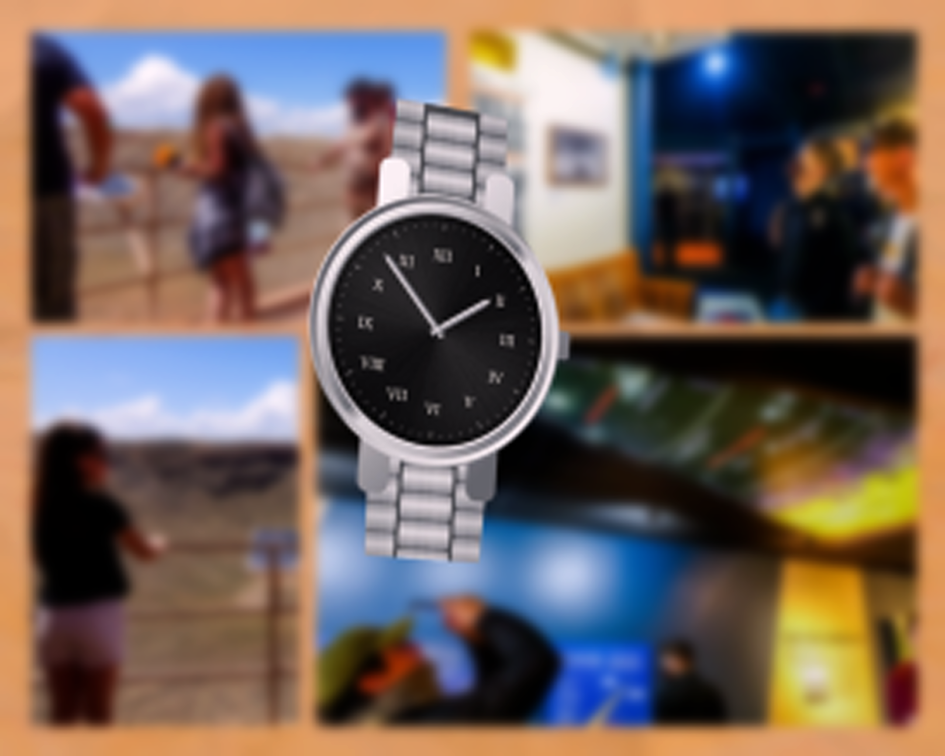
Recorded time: 1.53
